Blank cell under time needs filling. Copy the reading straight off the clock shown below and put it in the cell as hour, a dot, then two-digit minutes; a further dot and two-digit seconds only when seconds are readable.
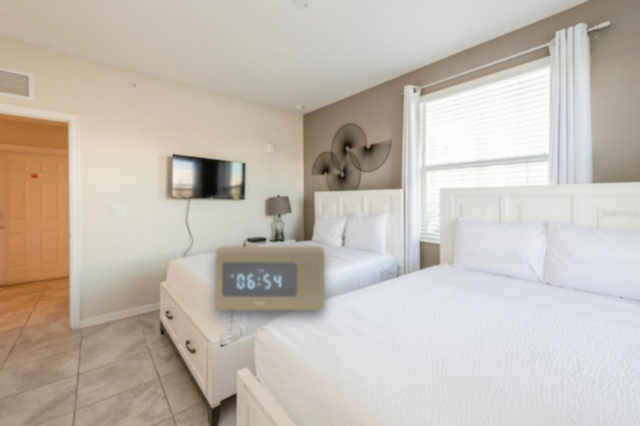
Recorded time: 6.54
